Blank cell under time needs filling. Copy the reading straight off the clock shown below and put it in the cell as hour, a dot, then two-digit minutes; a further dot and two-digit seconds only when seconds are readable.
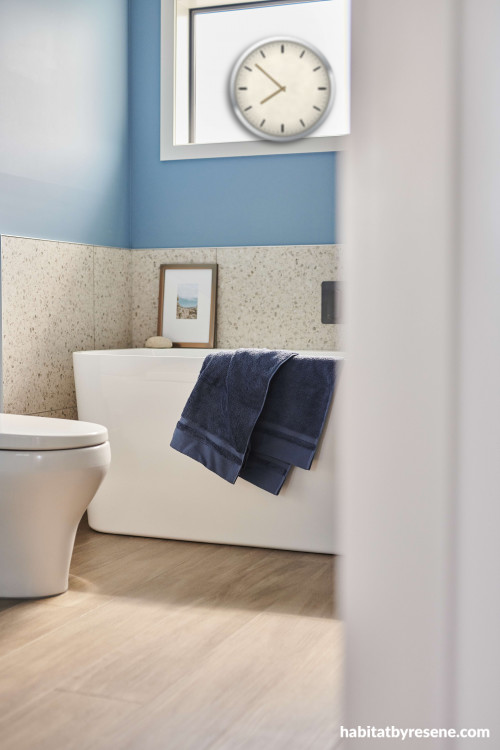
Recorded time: 7.52
